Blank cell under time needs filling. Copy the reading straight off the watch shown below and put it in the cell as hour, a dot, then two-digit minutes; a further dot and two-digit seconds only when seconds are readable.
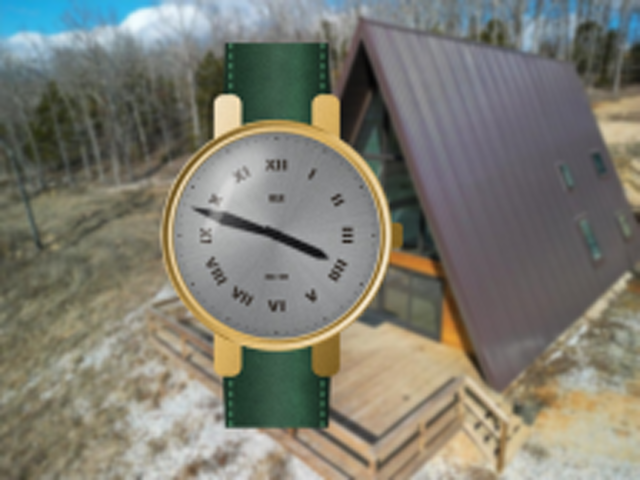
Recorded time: 3.48
